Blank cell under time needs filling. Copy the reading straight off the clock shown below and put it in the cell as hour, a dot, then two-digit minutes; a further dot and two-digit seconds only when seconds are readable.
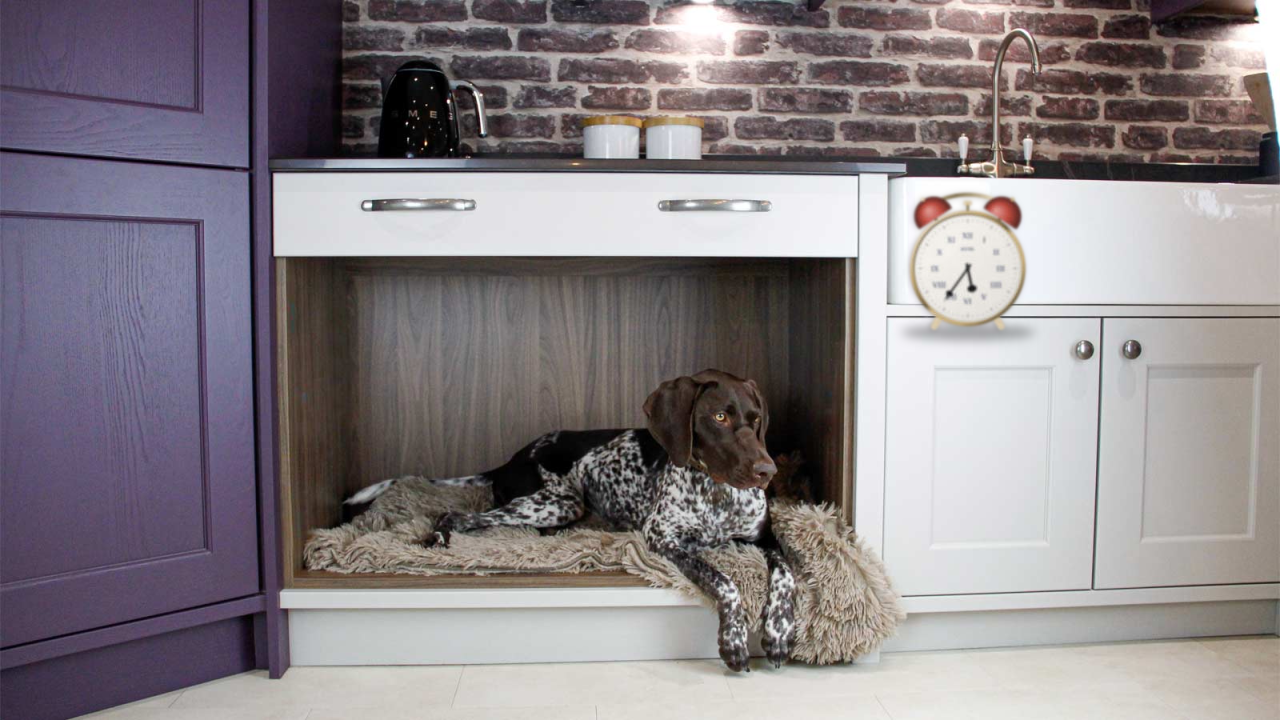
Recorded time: 5.36
